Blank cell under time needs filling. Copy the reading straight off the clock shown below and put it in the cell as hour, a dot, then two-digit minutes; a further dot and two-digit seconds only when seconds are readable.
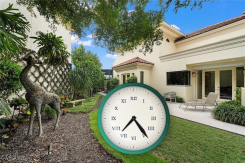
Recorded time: 7.24
